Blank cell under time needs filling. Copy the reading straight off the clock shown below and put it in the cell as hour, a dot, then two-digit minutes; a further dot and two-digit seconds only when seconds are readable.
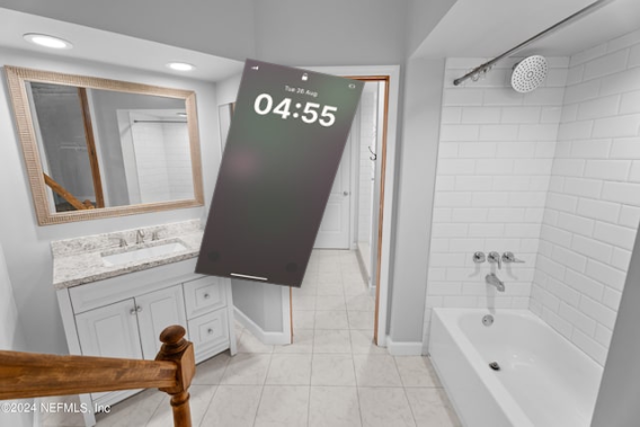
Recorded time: 4.55
